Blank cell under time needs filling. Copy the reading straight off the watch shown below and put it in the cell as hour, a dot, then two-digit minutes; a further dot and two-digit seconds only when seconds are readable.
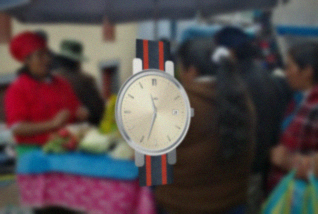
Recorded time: 11.33
